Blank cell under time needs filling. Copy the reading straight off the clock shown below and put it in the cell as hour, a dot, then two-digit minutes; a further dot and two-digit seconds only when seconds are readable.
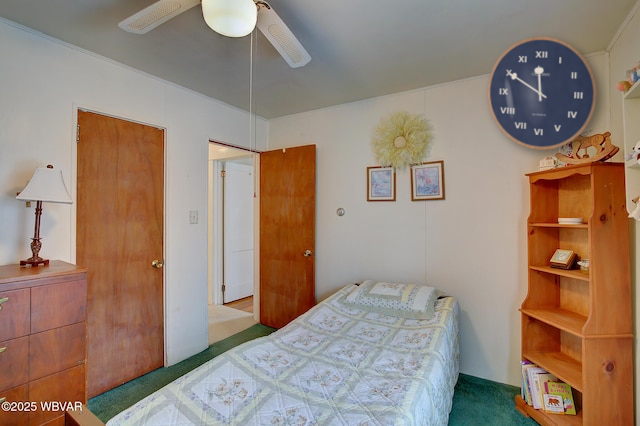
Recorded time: 11.50
